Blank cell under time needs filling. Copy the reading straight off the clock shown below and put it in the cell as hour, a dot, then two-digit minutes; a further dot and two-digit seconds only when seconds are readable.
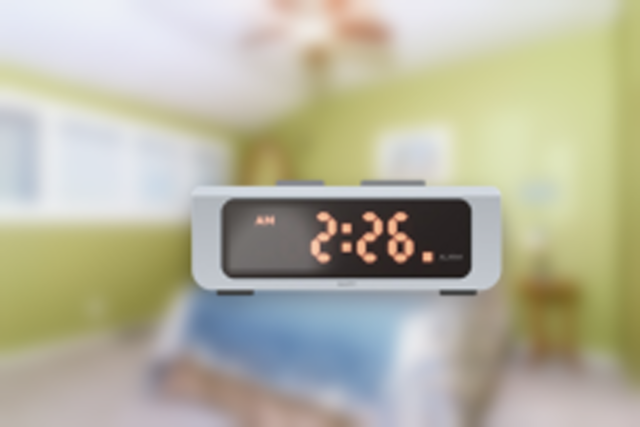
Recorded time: 2.26
